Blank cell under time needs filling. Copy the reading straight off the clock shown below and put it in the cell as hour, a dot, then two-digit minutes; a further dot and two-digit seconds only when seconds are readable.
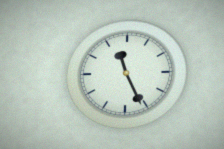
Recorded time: 11.26
